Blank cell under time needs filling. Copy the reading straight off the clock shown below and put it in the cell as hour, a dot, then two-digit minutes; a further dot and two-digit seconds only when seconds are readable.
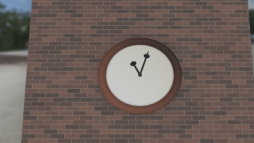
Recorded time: 11.03
